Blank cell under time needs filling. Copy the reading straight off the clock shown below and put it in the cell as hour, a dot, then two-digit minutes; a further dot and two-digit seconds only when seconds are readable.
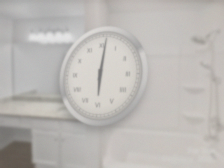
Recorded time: 6.01
